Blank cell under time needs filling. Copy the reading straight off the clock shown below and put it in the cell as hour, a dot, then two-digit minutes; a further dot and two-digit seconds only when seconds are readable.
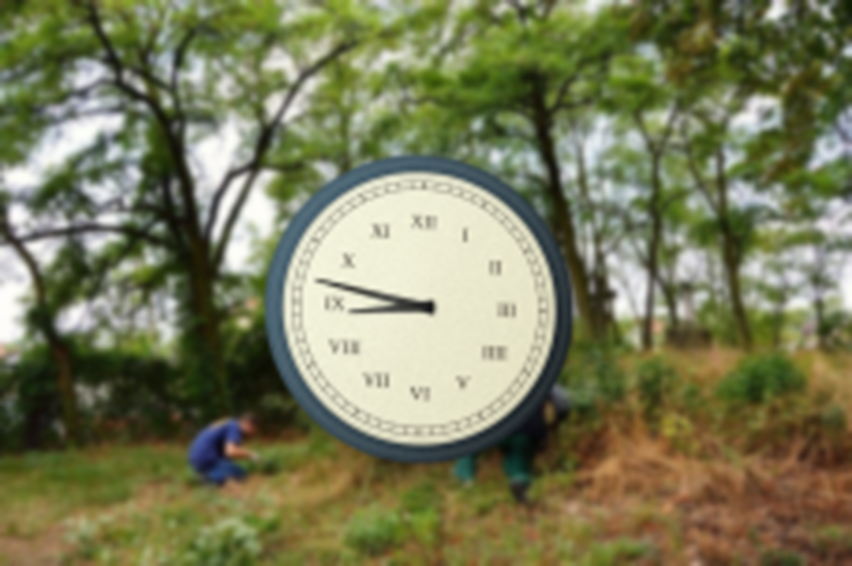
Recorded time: 8.47
